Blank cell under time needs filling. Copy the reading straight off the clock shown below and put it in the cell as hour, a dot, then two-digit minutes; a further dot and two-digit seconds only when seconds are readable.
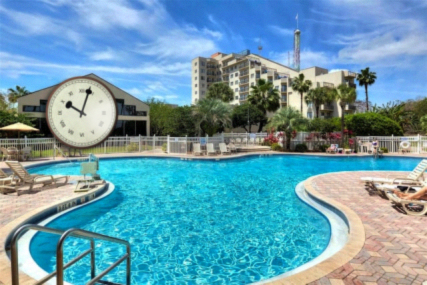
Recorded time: 10.03
